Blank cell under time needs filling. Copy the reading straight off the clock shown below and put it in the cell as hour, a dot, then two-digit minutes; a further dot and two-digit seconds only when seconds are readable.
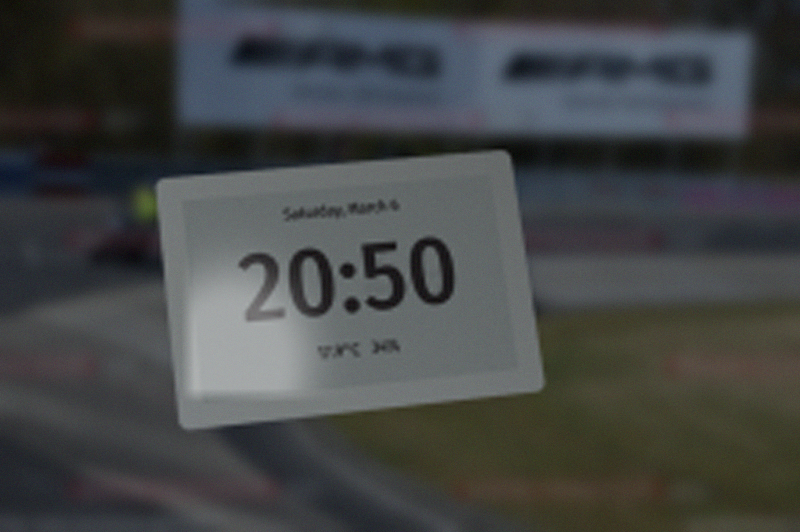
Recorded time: 20.50
